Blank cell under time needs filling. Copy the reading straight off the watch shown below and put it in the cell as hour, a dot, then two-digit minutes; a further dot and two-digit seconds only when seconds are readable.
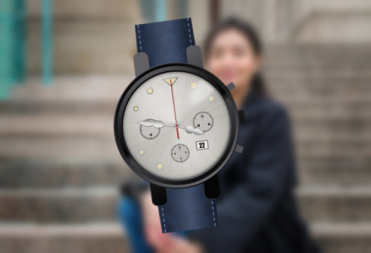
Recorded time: 3.47
